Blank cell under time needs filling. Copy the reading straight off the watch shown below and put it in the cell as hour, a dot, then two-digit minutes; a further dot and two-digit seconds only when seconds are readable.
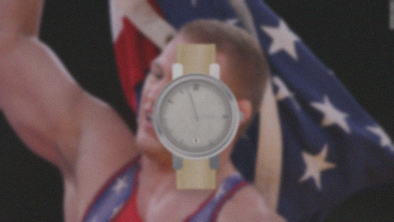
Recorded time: 2.57
